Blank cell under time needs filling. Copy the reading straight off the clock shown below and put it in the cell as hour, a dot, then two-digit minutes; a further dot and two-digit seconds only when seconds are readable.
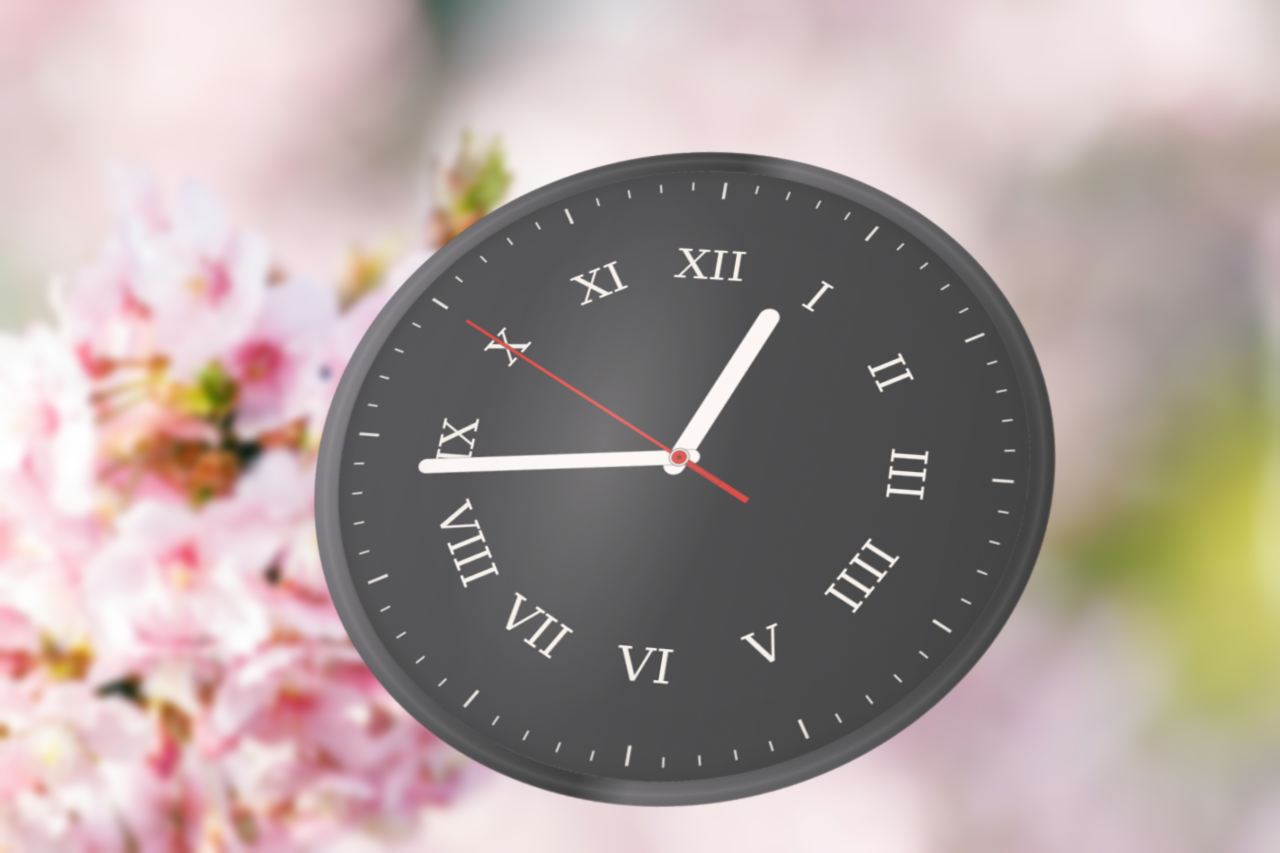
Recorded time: 12.43.50
